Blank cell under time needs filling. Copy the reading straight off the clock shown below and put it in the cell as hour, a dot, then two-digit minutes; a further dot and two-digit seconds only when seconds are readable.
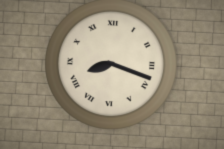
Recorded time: 8.18
